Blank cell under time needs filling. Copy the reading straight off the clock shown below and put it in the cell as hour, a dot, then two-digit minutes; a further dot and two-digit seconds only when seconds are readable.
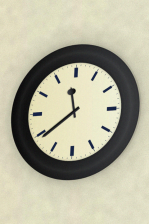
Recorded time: 11.39
